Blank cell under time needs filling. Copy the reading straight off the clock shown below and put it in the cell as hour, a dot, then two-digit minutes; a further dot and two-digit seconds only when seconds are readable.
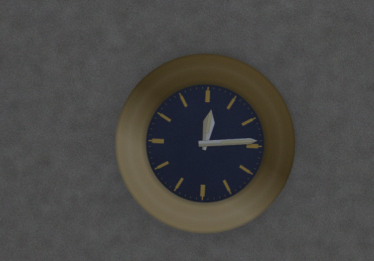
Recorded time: 12.14
